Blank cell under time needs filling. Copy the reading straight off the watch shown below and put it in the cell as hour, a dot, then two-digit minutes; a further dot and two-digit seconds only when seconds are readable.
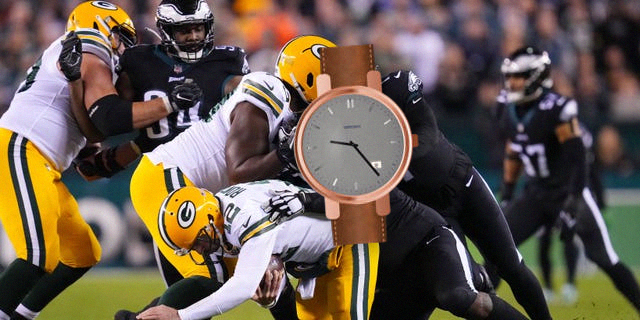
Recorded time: 9.24
